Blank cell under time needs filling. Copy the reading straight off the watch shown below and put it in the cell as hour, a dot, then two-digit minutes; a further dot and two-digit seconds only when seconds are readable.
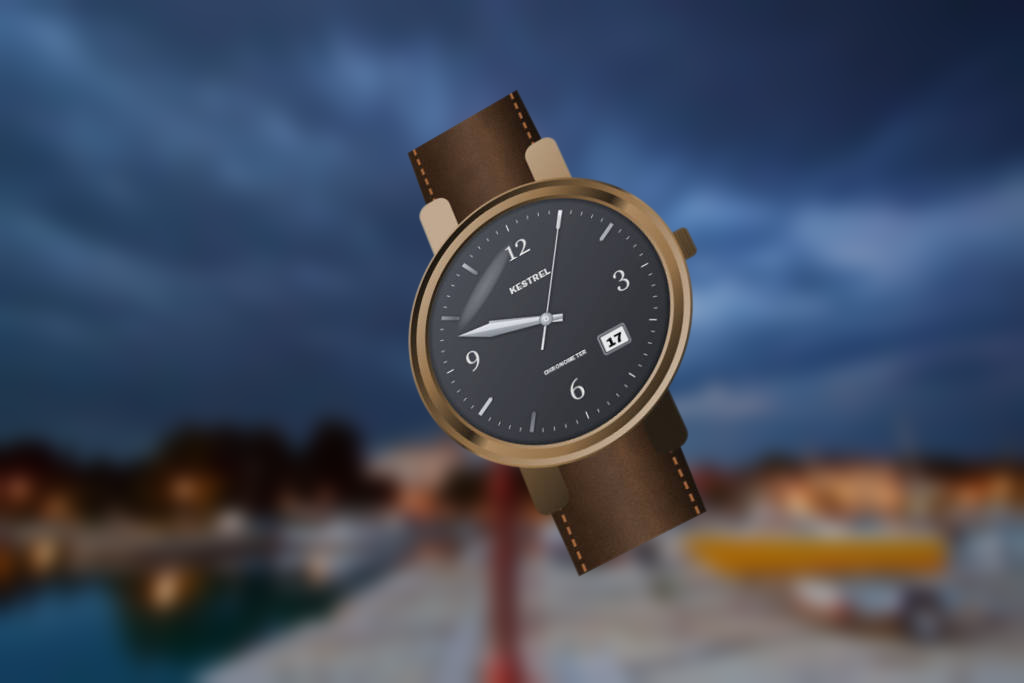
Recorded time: 9.48.05
